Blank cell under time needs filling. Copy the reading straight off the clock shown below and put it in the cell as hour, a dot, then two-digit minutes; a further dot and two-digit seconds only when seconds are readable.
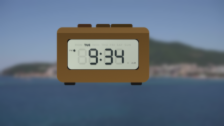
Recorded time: 9.34
